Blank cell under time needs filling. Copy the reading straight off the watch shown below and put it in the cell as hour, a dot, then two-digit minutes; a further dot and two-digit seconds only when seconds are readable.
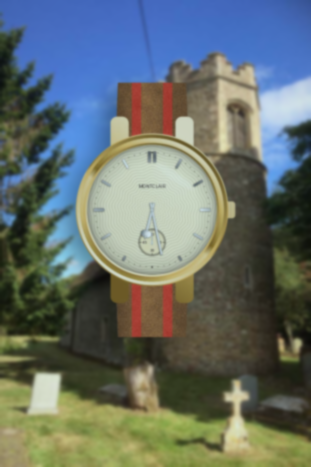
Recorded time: 6.28
